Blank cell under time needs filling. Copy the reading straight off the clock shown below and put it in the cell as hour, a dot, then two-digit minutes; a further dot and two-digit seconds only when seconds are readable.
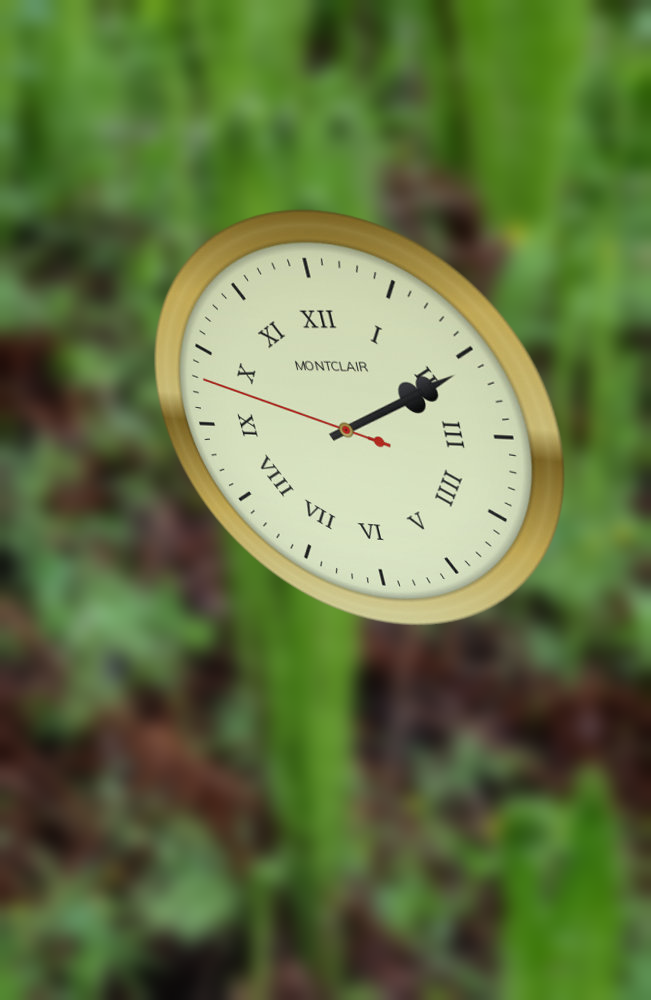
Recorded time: 2.10.48
